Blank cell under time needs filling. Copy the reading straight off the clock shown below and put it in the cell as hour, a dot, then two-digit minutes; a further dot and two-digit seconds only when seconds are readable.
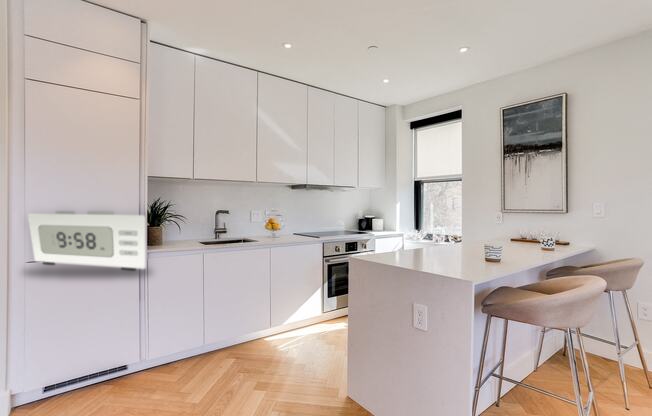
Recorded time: 9.58
